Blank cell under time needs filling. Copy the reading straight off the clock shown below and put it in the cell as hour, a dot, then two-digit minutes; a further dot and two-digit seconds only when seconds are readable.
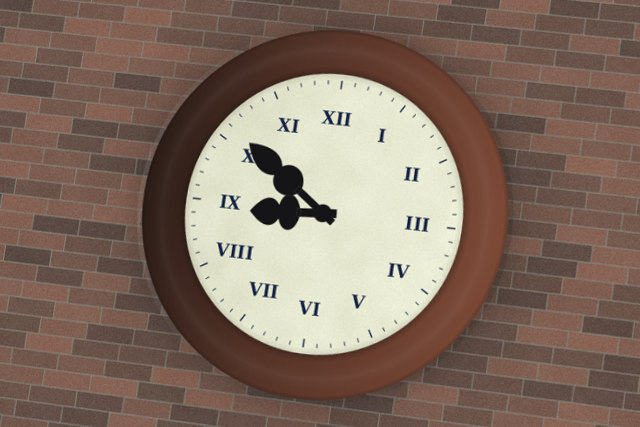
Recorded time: 8.51
